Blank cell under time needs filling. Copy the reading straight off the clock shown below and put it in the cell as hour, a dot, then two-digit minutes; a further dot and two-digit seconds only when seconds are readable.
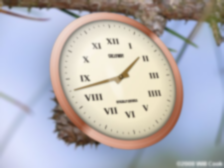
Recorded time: 1.43
